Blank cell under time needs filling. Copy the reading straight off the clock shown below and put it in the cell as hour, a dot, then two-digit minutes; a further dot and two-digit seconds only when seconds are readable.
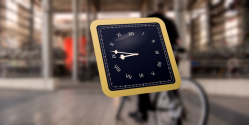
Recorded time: 8.47
